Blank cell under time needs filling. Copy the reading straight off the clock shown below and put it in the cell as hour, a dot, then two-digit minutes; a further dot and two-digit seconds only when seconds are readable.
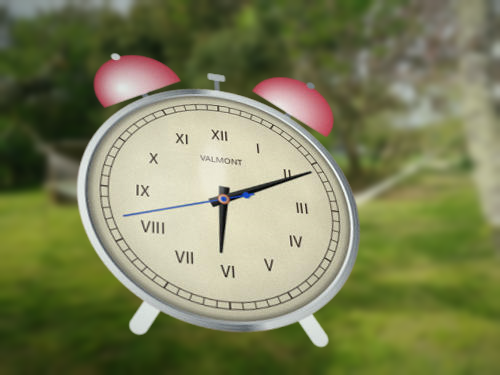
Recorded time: 6.10.42
